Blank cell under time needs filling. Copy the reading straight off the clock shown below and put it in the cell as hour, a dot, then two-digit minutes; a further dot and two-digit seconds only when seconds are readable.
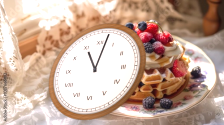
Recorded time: 11.02
